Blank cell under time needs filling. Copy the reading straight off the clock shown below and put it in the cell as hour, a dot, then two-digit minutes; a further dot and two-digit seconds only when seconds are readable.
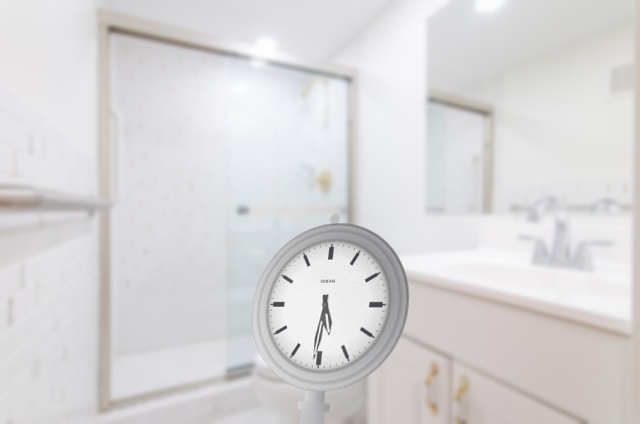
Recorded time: 5.31
